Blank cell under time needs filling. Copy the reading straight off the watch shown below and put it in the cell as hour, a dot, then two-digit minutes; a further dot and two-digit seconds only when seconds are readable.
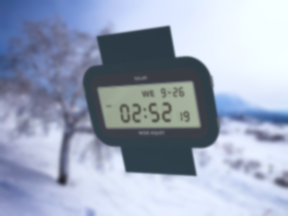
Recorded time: 2.52
